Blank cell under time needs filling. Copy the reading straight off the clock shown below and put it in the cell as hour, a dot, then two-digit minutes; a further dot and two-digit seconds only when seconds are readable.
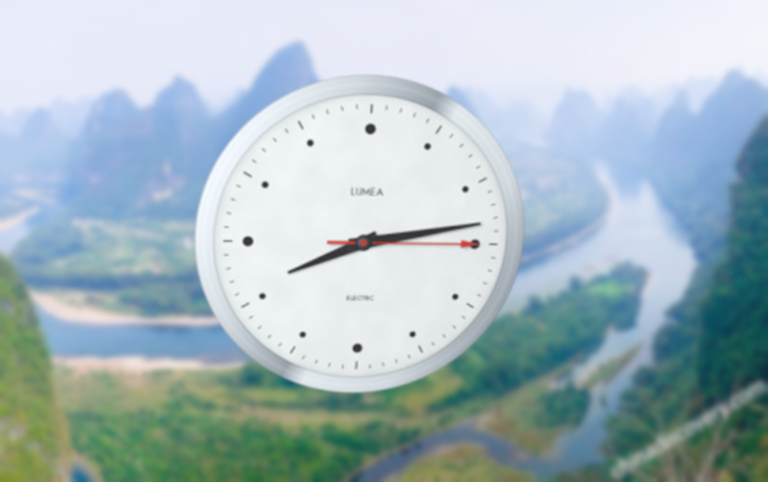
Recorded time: 8.13.15
